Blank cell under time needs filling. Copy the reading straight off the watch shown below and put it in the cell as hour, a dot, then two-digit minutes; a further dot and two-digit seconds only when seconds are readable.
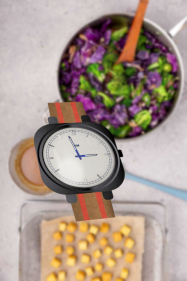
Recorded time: 2.58
